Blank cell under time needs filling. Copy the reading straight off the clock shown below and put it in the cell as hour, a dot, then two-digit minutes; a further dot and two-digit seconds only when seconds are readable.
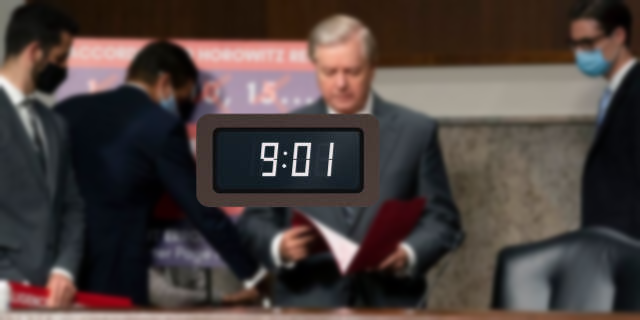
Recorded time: 9.01
